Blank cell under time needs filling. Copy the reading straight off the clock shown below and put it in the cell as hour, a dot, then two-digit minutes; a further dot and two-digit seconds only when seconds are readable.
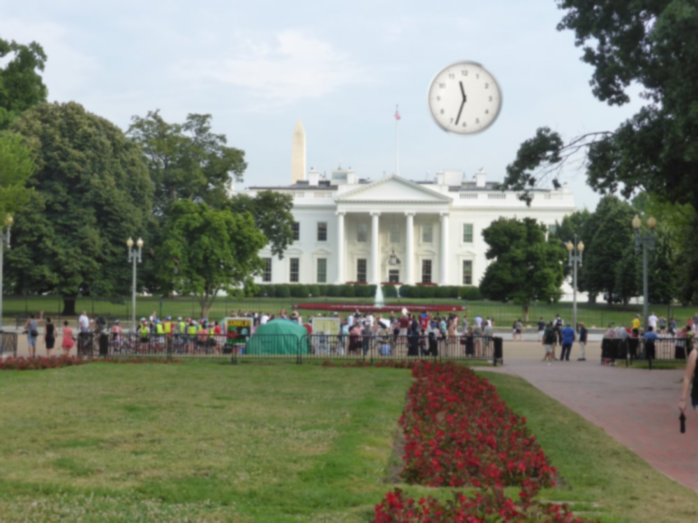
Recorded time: 11.33
